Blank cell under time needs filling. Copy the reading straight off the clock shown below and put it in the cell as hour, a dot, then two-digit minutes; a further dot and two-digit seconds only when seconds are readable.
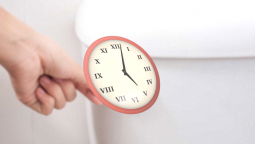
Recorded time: 5.02
